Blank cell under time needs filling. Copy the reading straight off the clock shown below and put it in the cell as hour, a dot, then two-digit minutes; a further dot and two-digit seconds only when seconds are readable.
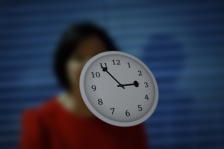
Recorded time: 2.54
